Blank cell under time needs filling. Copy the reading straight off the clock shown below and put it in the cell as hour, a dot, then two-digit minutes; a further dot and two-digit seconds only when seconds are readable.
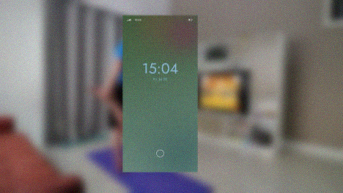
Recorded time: 15.04
